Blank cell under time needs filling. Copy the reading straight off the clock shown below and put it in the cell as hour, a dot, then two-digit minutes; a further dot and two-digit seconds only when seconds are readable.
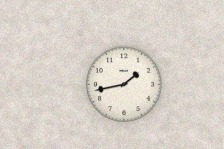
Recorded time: 1.43
